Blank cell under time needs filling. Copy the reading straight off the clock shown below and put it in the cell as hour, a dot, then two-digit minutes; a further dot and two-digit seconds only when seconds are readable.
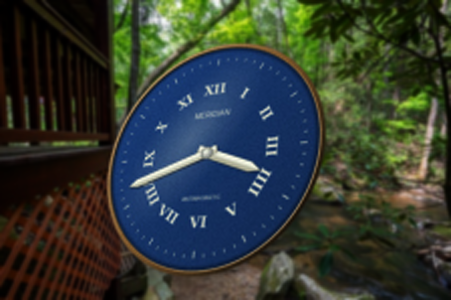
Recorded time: 3.42
